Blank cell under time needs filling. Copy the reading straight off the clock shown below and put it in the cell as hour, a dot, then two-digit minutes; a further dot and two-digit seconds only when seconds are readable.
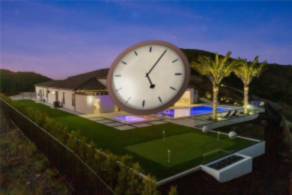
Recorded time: 5.05
